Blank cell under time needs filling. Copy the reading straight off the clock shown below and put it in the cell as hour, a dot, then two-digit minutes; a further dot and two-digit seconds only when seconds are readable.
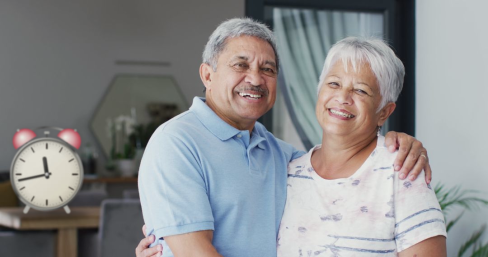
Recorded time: 11.43
